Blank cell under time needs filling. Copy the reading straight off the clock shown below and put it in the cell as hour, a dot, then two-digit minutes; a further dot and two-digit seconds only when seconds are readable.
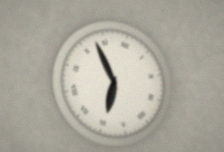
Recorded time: 5.53
